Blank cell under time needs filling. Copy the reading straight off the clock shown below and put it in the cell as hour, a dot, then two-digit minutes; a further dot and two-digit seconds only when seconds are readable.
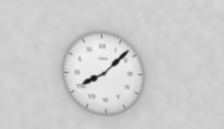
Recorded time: 8.08
